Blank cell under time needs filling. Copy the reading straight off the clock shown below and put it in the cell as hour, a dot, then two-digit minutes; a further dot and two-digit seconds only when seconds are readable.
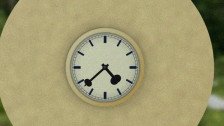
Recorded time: 4.38
